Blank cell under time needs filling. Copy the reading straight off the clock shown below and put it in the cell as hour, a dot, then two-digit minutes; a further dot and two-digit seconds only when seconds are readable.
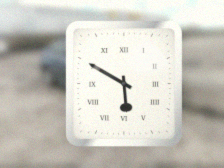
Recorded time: 5.50
